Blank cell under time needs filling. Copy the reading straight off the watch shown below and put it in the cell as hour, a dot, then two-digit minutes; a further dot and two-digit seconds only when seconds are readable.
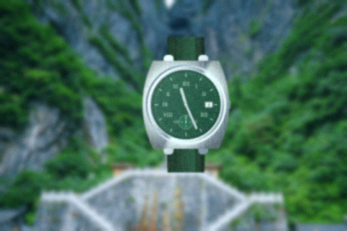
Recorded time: 11.26
